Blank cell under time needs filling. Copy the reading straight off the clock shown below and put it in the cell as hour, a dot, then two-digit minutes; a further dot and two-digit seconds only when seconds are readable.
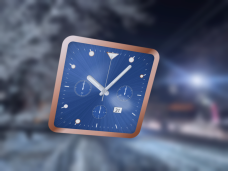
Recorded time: 10.06
